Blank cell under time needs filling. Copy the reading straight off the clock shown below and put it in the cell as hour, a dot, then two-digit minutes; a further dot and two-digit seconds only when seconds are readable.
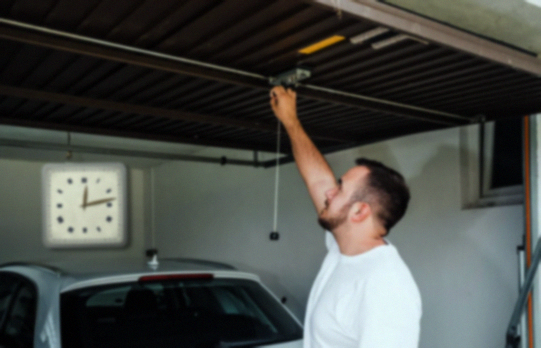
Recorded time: 12.13
